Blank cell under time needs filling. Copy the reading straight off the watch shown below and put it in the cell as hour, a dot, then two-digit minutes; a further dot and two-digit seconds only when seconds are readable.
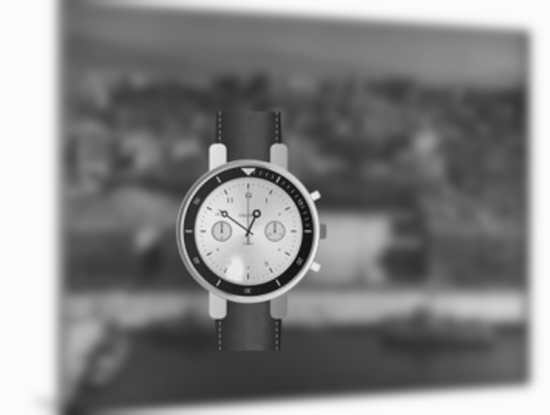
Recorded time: 12.51
